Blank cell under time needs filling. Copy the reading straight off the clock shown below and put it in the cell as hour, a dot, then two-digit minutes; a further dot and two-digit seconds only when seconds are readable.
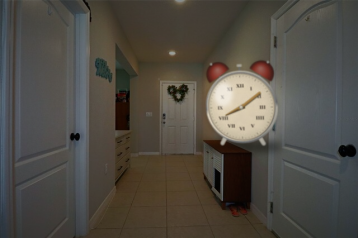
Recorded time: 8.09
